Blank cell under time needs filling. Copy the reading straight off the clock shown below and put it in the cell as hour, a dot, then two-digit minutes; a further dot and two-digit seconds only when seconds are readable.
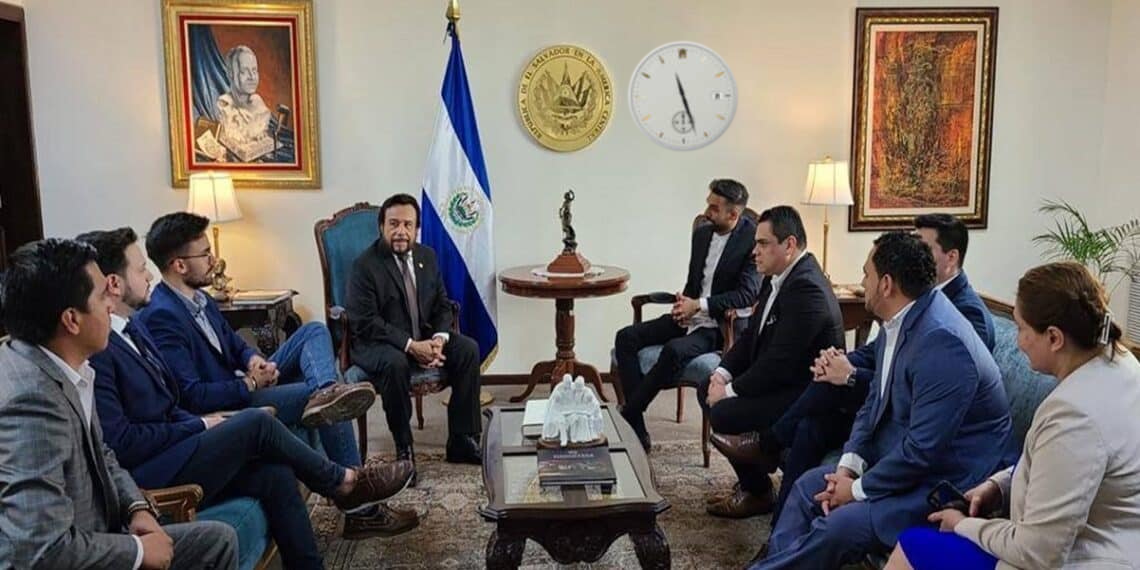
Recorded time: 11.27
